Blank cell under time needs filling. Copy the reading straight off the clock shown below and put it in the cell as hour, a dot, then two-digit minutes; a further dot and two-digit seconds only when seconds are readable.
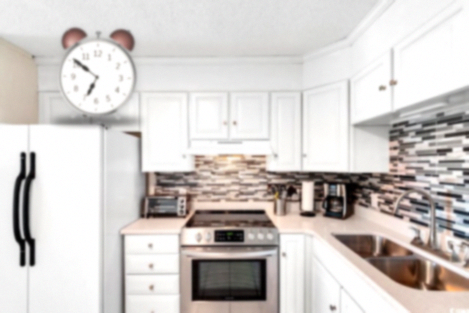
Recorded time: 6.51
